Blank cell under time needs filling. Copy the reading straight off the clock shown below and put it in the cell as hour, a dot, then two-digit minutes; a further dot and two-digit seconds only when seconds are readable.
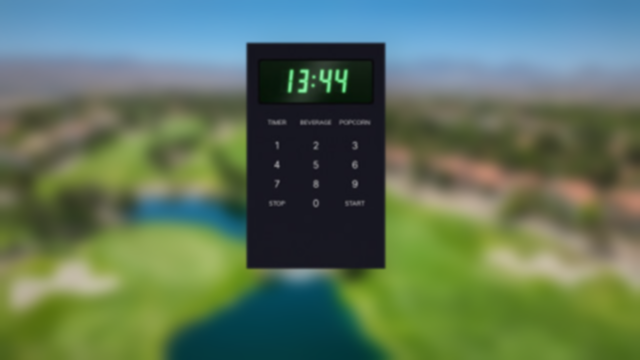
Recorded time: 13.44
